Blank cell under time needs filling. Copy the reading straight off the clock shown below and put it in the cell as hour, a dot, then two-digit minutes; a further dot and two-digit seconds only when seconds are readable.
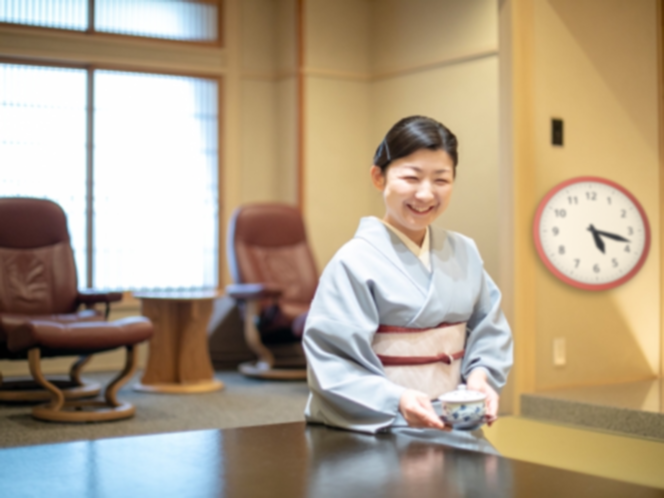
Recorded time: 5.18
